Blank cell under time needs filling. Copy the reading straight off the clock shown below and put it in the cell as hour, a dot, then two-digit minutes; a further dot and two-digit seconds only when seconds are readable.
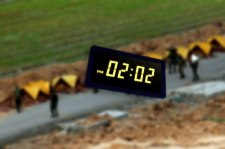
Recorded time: 2.02
